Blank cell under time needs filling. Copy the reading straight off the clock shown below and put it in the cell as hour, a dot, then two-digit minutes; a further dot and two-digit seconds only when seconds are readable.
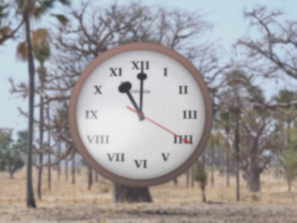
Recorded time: 11.00.20
